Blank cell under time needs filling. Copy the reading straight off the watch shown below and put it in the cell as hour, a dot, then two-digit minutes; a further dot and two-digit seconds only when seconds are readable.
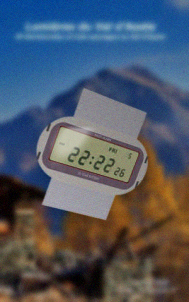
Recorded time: 22.22.26
